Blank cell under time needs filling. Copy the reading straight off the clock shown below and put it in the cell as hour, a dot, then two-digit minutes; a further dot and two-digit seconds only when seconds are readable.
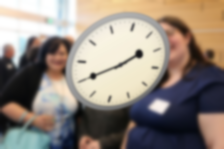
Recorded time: 1.40
